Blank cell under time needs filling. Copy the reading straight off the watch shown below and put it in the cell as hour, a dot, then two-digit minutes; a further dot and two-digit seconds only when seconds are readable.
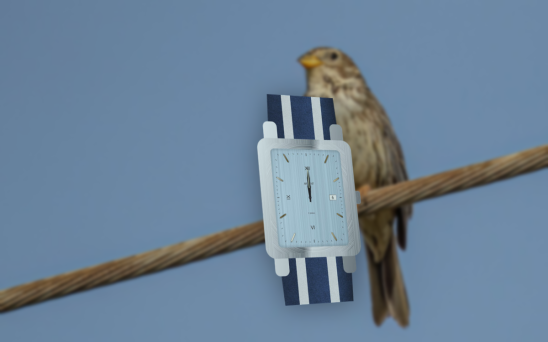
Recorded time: 12.00
